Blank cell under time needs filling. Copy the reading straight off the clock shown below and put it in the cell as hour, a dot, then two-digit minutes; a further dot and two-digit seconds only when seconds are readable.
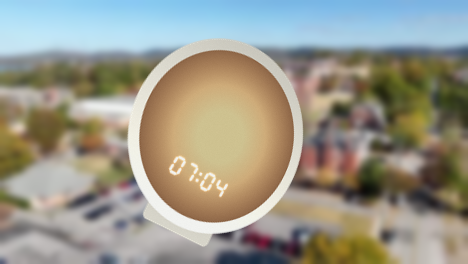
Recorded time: 7.04
